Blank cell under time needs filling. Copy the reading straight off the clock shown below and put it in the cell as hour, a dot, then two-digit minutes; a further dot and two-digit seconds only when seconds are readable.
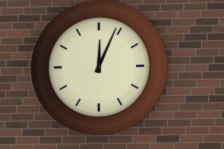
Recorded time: 12.04
